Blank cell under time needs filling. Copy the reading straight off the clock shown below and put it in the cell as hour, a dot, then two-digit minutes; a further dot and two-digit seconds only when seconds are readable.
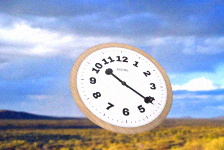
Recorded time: 10.21
